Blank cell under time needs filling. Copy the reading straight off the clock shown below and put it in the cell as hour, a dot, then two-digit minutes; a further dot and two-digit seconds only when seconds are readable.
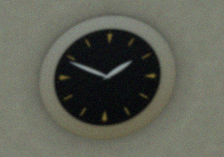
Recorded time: 1.49
